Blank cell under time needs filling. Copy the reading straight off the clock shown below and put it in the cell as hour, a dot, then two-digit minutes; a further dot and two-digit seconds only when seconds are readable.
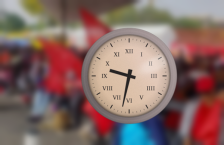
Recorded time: 9.32
